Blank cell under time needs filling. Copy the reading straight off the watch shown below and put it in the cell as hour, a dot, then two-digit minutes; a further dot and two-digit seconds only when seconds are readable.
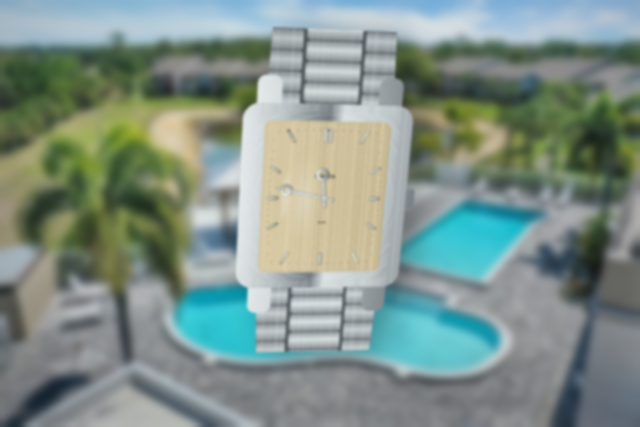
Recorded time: 11.47
